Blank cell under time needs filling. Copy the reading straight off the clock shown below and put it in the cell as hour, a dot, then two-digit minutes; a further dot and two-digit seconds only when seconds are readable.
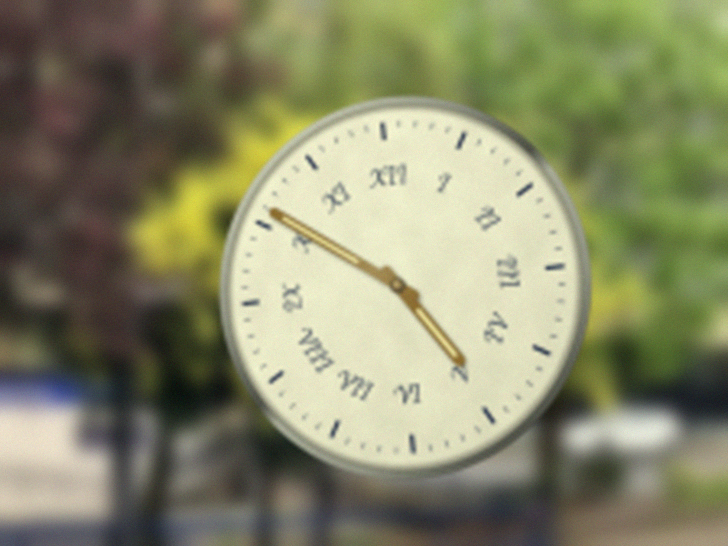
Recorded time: 4.51
